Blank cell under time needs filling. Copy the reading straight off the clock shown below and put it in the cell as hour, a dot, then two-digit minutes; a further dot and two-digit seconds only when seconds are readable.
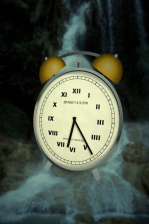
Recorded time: 6.24
